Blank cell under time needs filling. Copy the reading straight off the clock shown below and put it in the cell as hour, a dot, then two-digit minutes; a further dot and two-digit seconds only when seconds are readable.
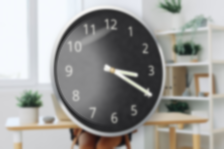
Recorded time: 3.20
